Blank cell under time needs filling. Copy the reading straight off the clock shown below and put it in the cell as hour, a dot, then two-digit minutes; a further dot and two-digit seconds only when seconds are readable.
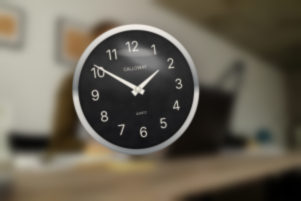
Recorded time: 1.51
